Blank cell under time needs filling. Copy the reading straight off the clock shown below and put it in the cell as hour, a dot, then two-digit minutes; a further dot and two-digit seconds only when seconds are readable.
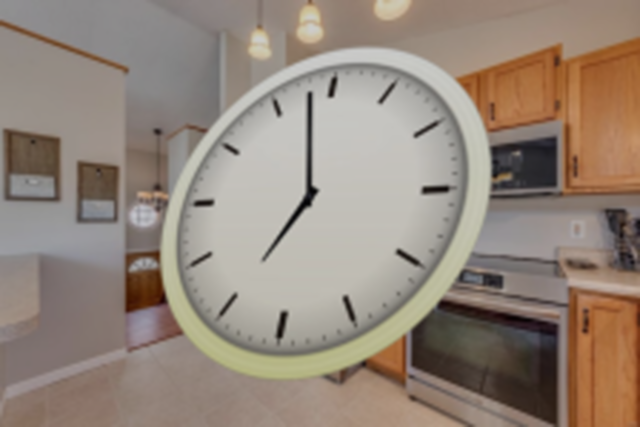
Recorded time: 6.58
